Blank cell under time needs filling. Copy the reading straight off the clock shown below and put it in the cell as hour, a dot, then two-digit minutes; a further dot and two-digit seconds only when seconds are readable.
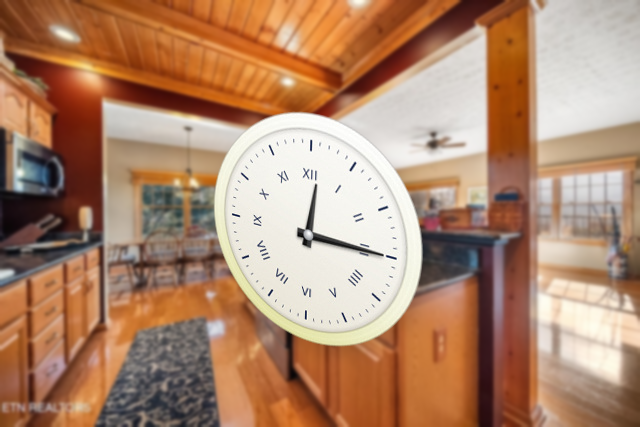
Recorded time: 12.15
